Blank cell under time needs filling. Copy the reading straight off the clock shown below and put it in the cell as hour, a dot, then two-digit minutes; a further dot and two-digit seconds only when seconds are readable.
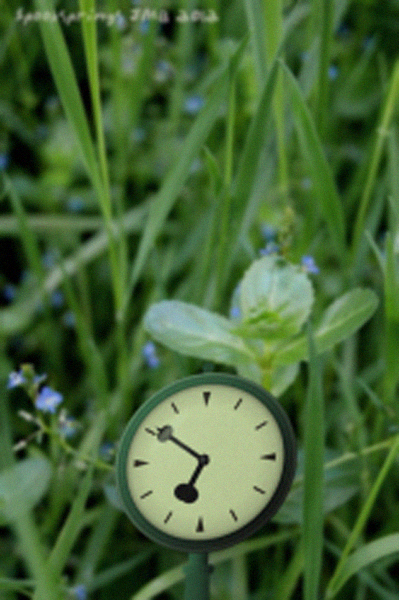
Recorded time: 6.51
